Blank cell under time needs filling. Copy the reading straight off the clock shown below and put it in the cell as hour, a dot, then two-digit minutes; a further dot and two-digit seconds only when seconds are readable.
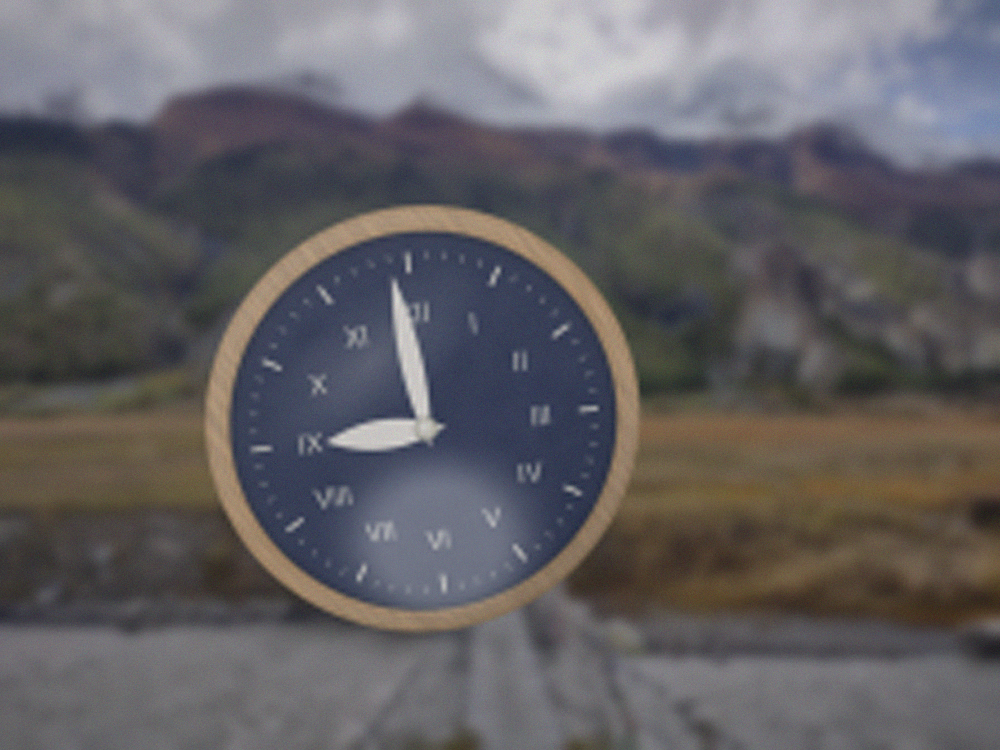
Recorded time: 8.59
